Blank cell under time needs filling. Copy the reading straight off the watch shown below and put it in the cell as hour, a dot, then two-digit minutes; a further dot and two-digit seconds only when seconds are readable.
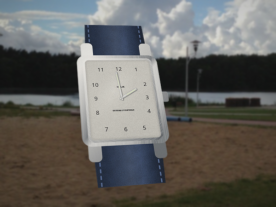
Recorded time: 1.59
